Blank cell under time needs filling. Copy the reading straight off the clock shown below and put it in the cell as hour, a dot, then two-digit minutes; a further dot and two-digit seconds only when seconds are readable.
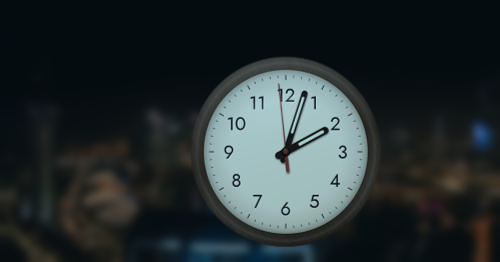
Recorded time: 2.02.59
